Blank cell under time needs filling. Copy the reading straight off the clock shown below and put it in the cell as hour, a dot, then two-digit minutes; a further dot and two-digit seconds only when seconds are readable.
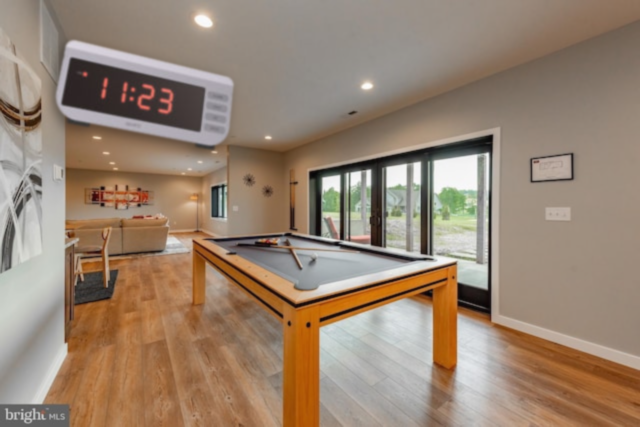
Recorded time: 11.23
